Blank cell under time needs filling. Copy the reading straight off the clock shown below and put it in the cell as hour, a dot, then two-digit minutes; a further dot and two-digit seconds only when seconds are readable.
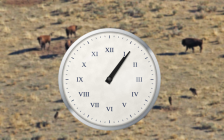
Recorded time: 1.06
